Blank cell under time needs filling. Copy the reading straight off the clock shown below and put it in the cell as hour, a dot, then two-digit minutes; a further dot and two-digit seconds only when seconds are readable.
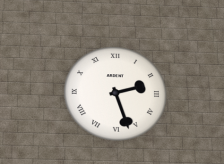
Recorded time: 2.27
